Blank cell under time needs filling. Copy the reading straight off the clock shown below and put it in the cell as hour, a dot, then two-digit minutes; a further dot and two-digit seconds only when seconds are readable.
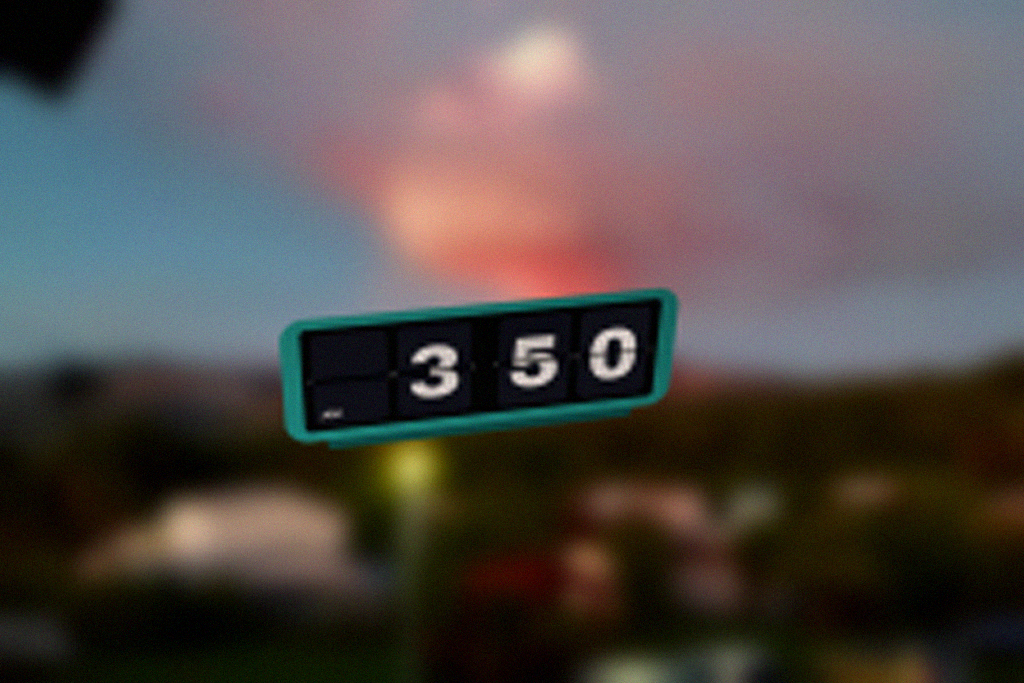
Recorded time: 3.50
